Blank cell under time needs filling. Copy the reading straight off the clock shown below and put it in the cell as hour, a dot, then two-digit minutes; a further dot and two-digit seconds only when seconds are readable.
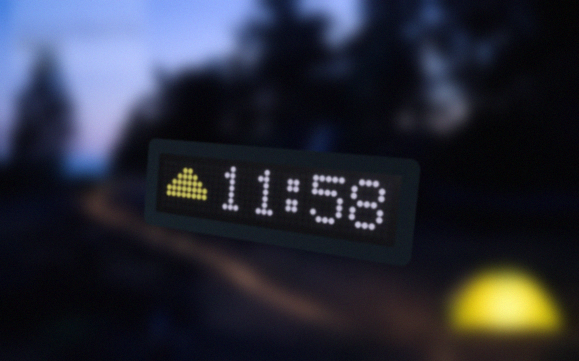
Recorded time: 11.58
